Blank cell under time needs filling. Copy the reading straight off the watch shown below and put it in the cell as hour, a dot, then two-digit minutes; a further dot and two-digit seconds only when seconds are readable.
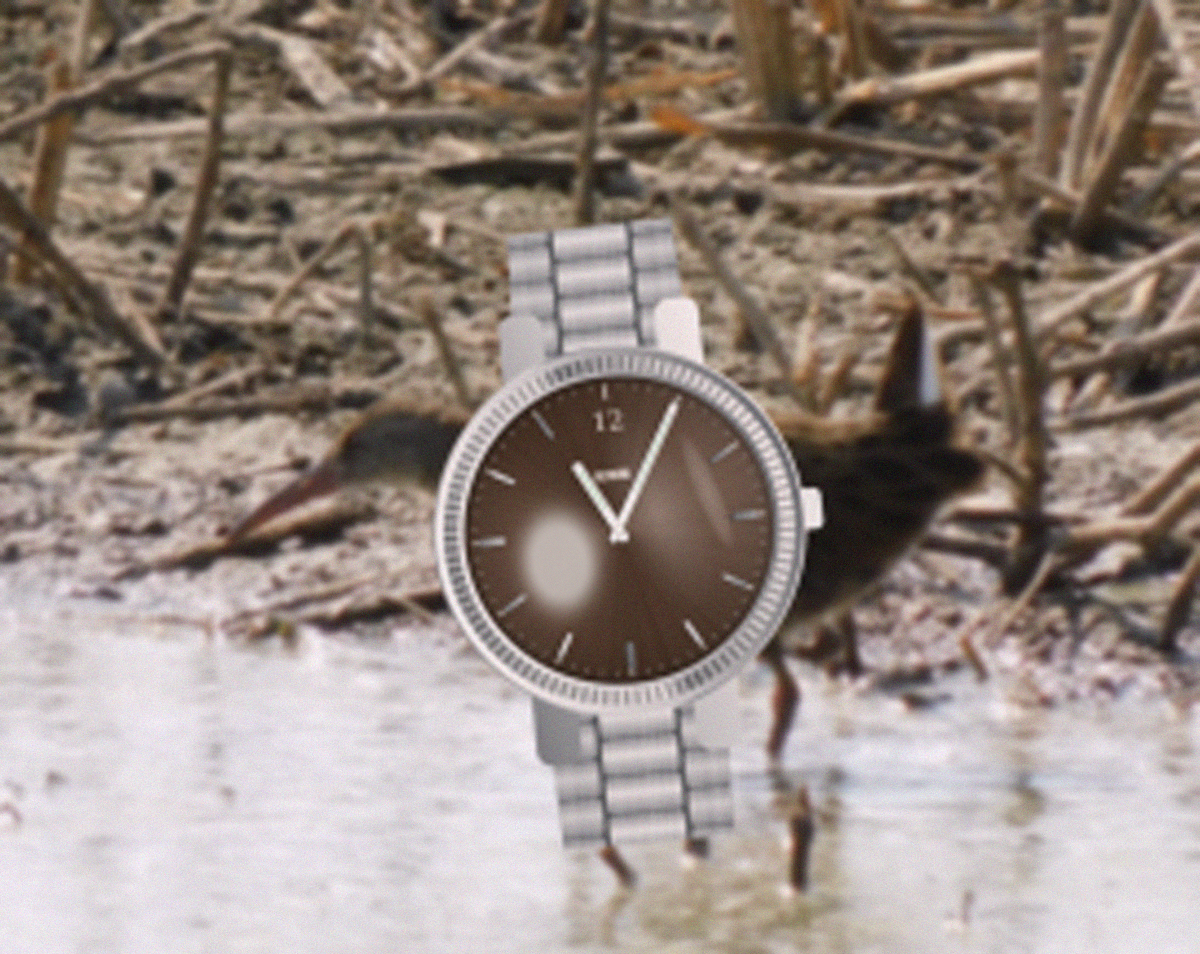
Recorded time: 11.05
